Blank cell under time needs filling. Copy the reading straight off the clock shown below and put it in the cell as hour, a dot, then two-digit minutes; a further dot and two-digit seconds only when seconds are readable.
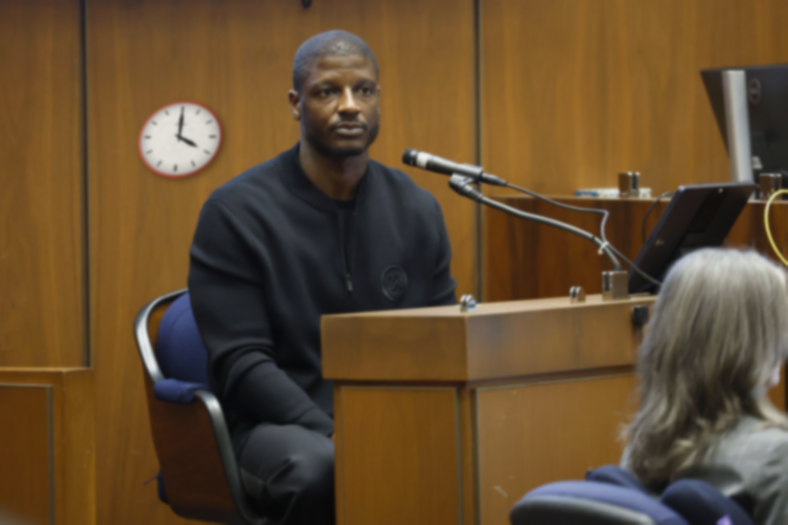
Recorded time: 4.00
